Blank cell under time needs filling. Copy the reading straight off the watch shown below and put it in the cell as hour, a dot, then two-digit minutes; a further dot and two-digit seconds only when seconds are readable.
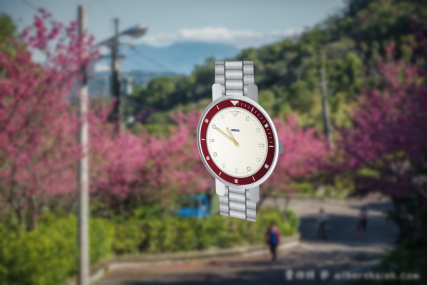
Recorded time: 10.50
